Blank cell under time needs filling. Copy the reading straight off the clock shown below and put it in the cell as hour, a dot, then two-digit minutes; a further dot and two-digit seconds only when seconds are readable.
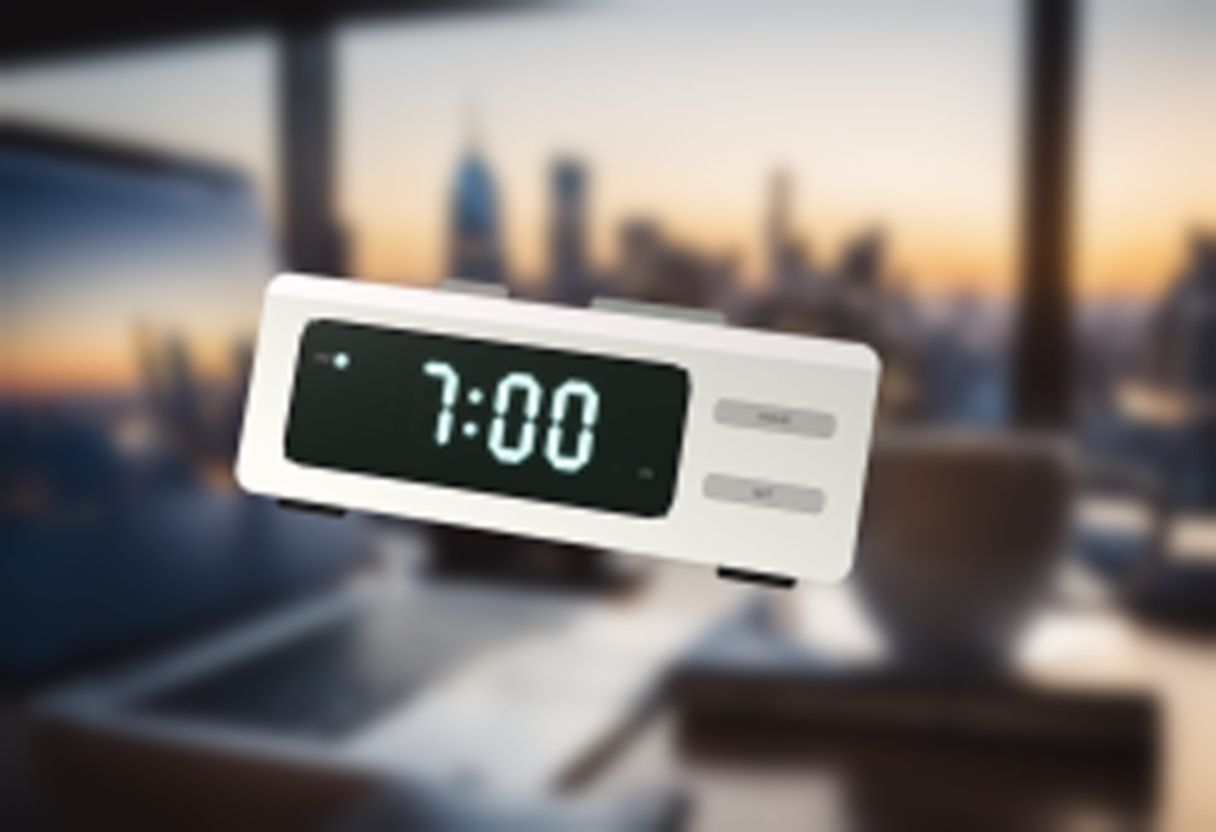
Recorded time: 7.00
